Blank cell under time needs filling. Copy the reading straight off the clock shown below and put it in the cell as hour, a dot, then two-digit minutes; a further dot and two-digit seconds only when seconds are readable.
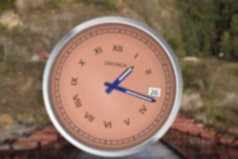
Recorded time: 1.17
